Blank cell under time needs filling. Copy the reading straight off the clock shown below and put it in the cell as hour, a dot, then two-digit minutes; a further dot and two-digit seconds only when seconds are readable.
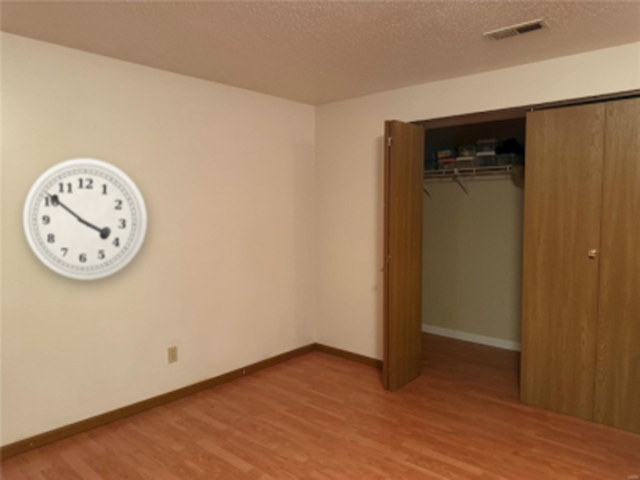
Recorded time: 3.51
